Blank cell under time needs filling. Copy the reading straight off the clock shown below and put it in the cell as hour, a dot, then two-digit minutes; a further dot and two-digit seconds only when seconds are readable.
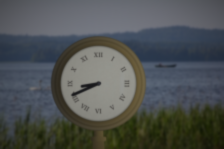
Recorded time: 8.41
